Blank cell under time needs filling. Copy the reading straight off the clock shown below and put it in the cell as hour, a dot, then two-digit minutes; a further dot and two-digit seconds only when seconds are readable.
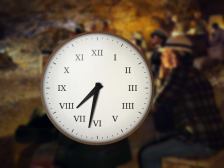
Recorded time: 7.32
